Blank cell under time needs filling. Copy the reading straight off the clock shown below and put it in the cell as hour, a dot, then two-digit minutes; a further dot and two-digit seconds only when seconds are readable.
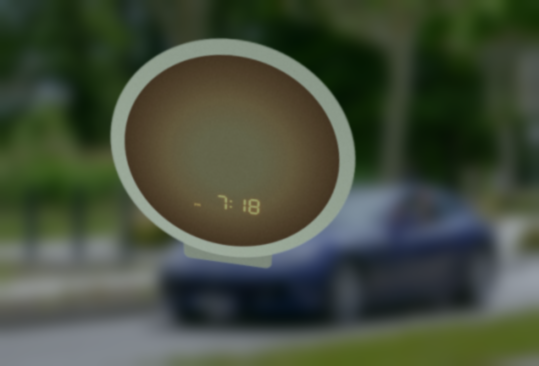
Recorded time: 7.18
